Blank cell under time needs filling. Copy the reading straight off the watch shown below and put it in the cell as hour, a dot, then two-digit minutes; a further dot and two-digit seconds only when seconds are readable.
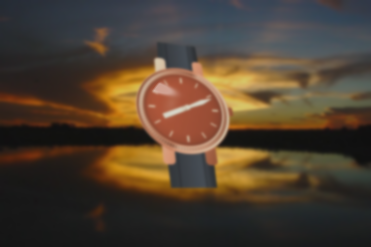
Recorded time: 8.11
